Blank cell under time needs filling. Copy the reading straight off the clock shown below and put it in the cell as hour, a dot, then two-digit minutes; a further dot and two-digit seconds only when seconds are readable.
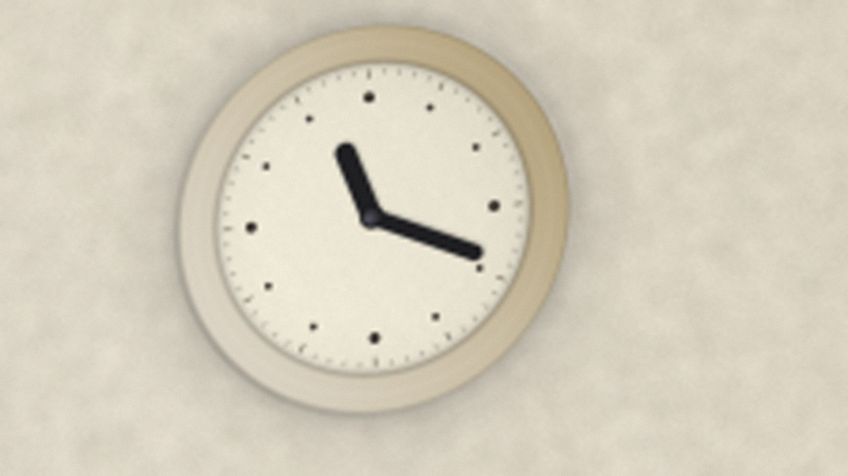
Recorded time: 11.19
